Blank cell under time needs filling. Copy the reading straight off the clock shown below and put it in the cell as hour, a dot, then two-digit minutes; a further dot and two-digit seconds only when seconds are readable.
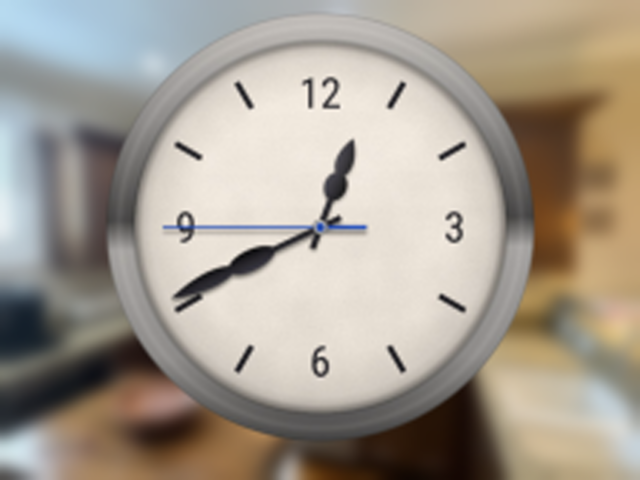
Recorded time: 12.40.45
